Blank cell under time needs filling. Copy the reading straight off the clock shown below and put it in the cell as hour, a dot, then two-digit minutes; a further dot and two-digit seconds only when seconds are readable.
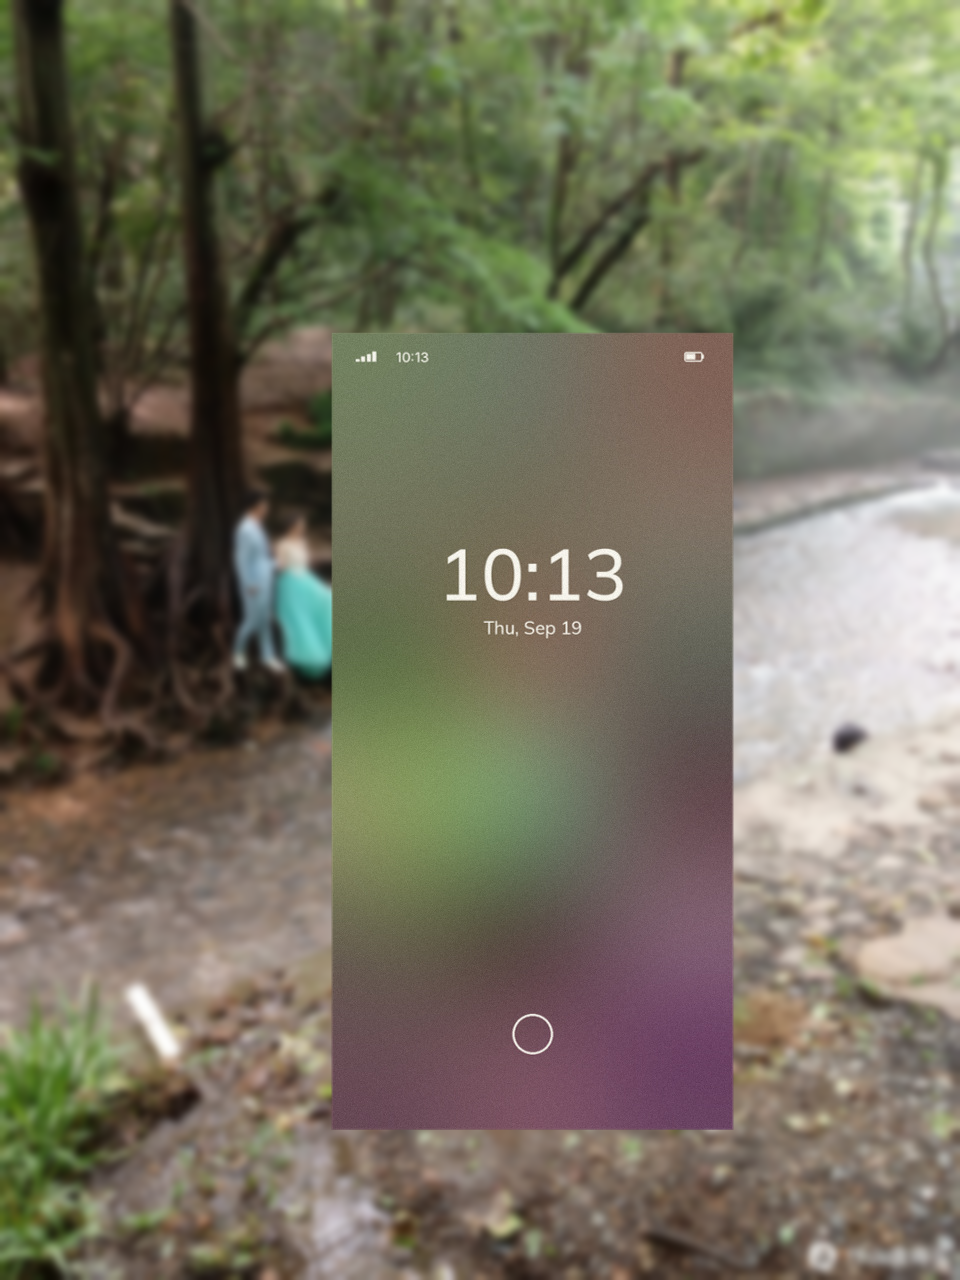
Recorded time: 10.13
